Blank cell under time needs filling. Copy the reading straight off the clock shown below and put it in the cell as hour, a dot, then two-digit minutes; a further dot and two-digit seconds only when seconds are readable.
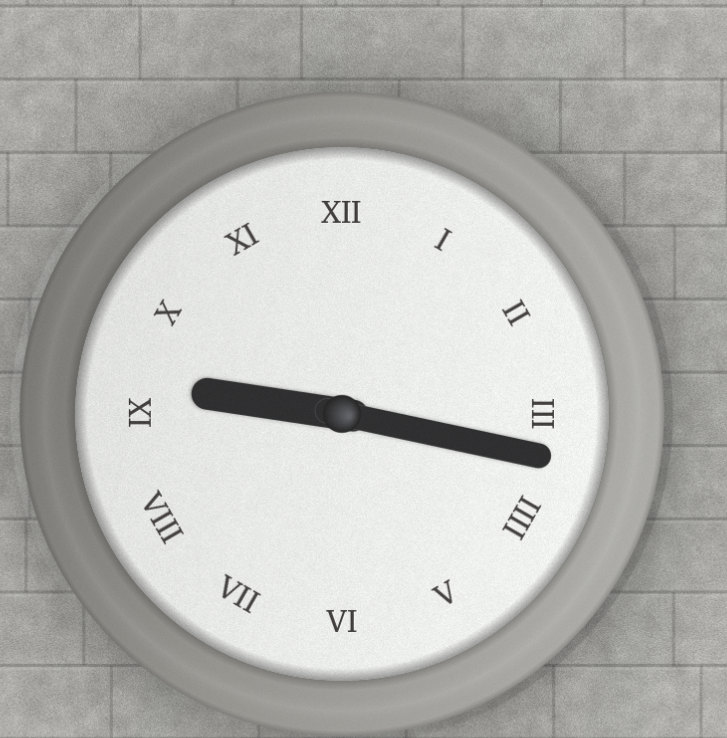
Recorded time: 9.17
